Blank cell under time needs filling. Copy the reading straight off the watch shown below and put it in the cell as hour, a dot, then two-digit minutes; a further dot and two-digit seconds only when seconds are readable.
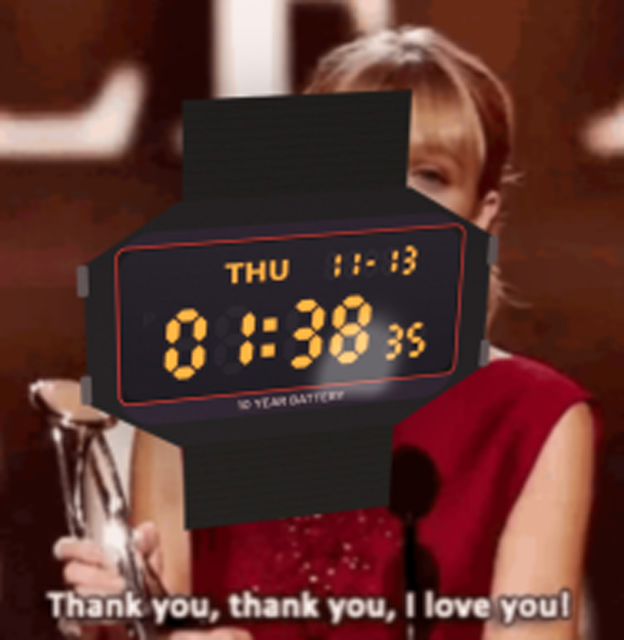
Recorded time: 1.38.35
